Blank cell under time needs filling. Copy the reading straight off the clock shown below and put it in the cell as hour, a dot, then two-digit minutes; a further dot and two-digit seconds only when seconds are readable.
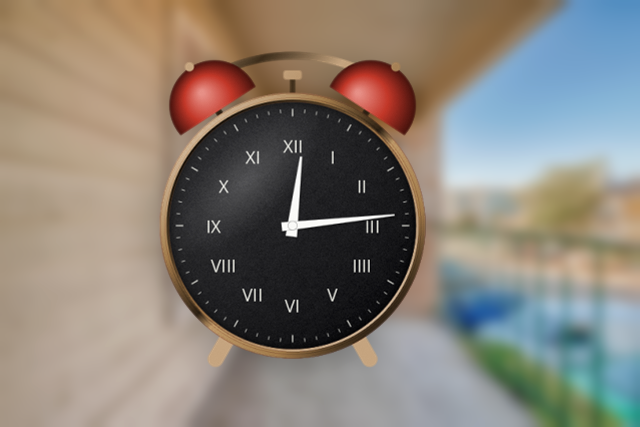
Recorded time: 12.14
